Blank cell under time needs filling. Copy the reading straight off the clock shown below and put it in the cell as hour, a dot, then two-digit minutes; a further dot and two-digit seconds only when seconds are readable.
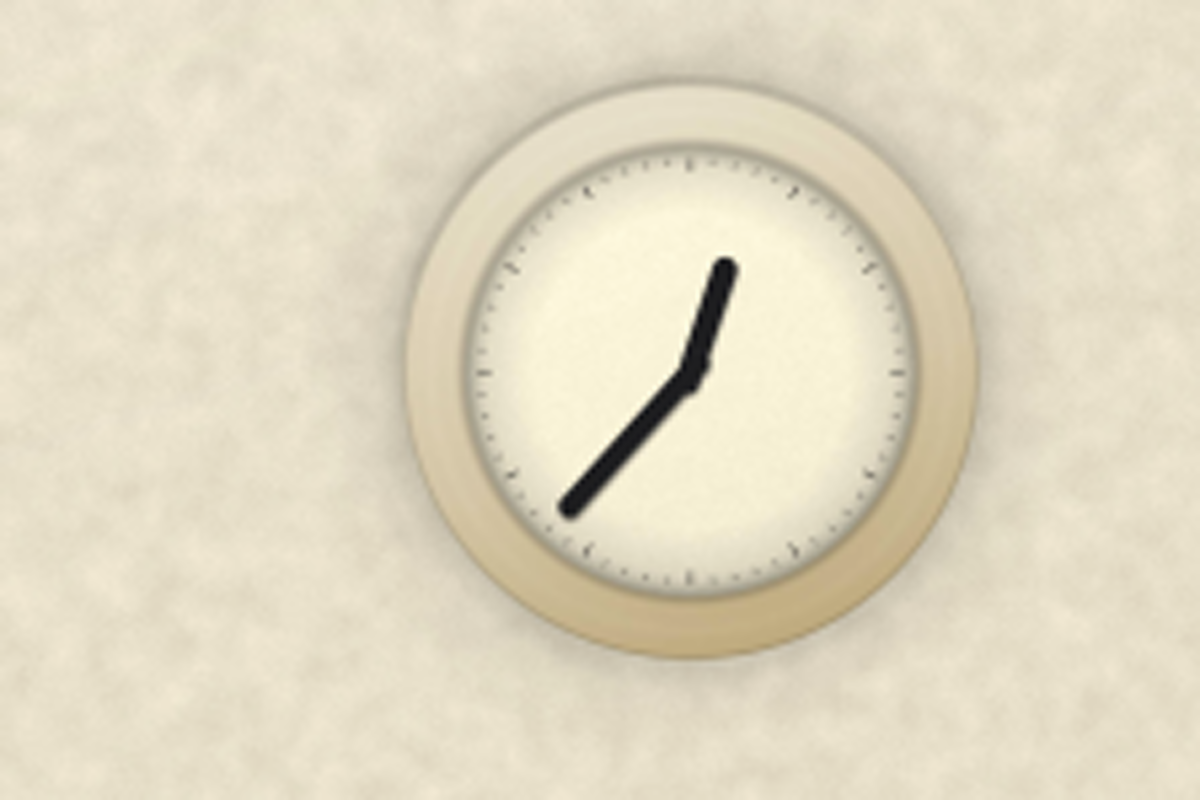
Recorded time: 12.37
